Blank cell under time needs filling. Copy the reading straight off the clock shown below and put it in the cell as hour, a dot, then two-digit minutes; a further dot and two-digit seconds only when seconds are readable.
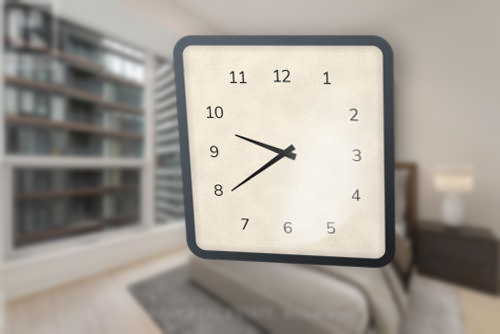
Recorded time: 9.39
